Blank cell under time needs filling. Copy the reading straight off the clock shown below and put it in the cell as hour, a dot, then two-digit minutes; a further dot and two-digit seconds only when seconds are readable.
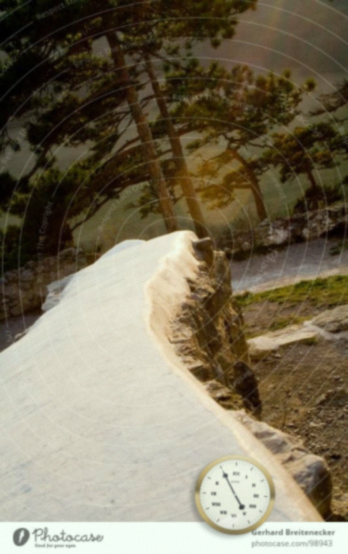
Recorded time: 4.55
